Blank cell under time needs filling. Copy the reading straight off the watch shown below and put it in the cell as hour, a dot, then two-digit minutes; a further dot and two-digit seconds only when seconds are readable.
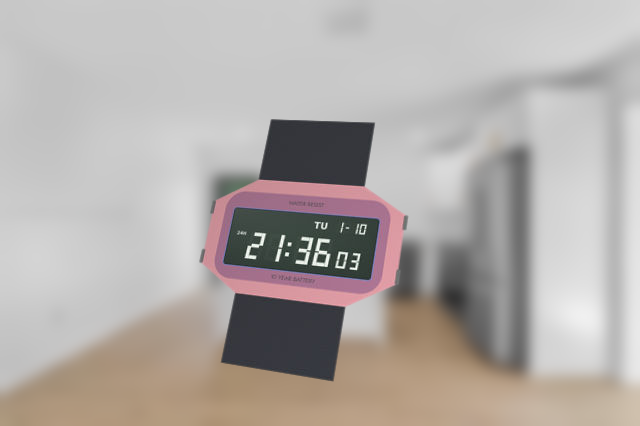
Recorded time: 21.36.03
